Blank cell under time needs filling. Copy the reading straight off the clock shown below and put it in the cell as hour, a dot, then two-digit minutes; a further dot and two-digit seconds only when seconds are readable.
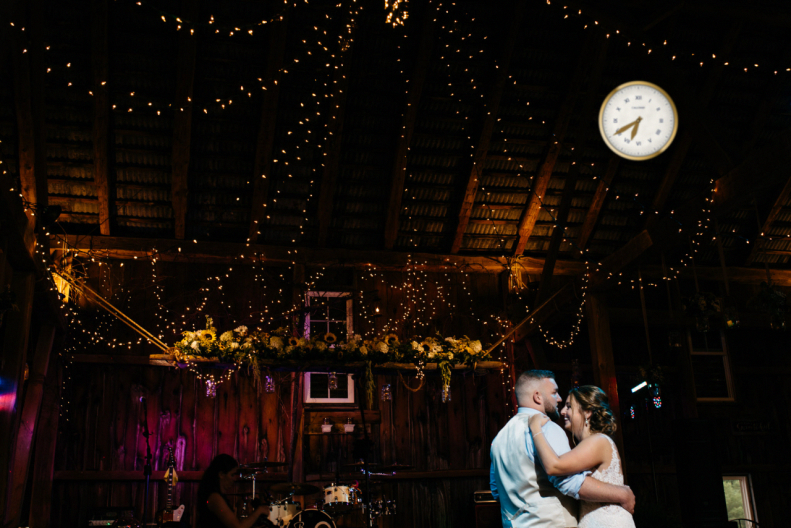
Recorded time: 6.40
